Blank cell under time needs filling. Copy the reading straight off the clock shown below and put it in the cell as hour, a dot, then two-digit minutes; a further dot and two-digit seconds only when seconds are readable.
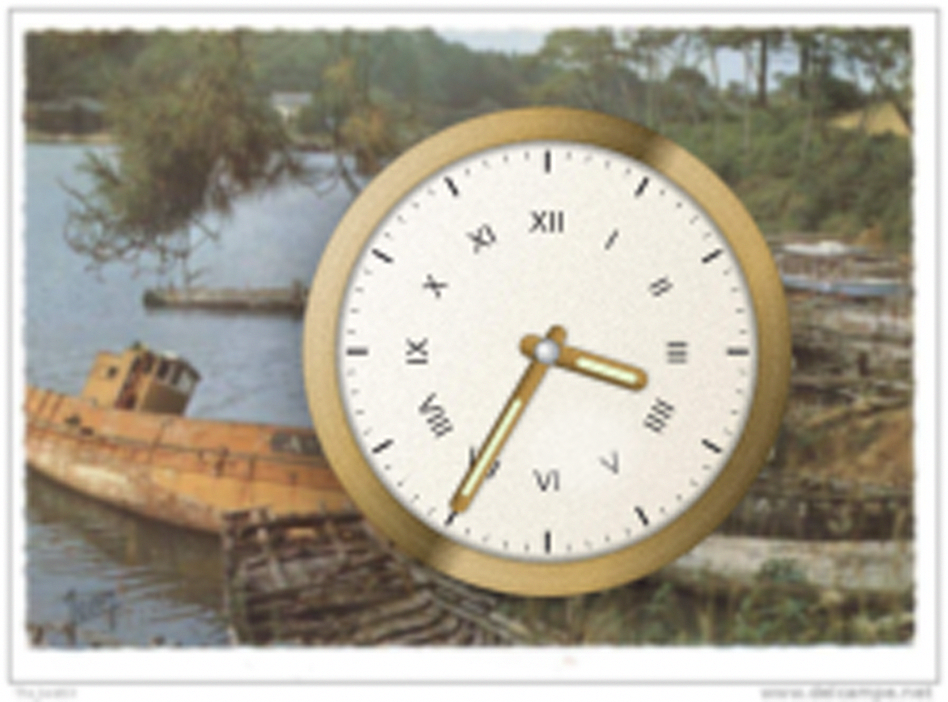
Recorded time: 3.35
